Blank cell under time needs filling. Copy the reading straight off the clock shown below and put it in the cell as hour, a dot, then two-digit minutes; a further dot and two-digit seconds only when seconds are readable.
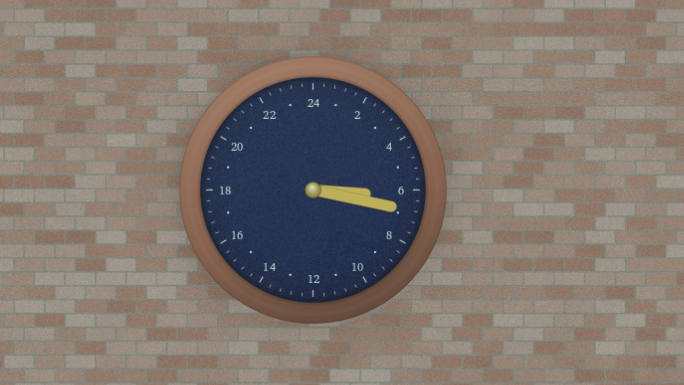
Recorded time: 6.17
